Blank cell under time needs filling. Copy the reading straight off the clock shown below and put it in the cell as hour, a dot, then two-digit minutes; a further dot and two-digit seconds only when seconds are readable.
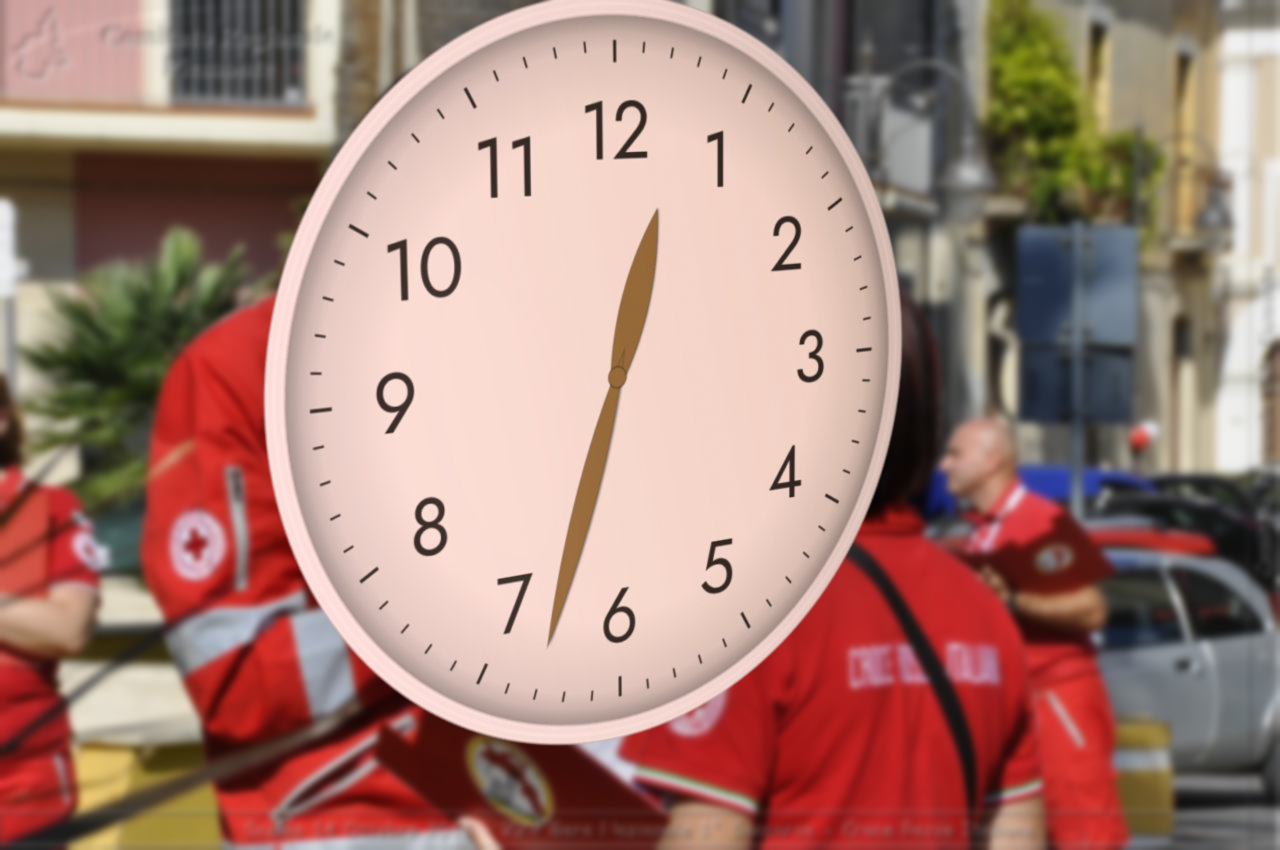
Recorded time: 12.33
